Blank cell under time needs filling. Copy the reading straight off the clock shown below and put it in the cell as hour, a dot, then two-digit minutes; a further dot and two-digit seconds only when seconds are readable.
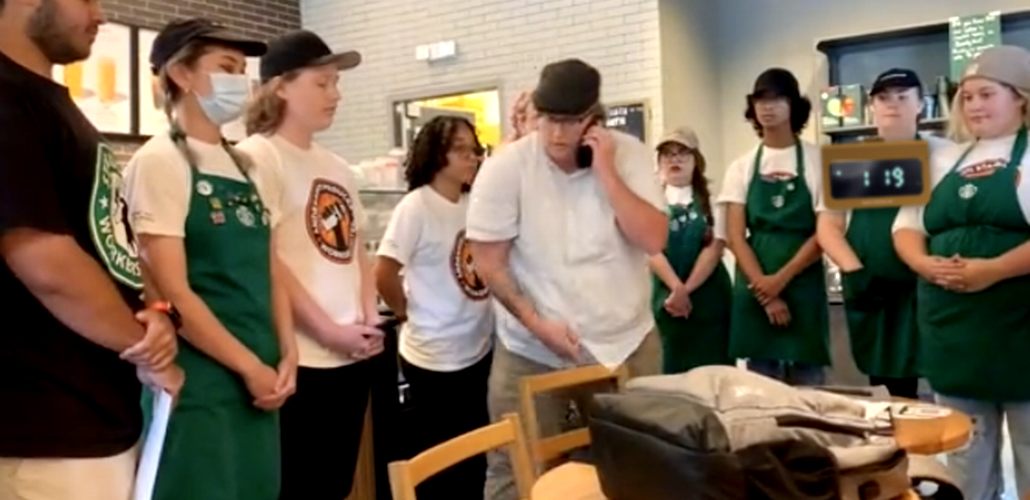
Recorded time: 1.19
